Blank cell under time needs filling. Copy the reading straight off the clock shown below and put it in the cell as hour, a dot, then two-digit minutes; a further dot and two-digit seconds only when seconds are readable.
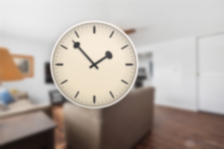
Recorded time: 1.53
